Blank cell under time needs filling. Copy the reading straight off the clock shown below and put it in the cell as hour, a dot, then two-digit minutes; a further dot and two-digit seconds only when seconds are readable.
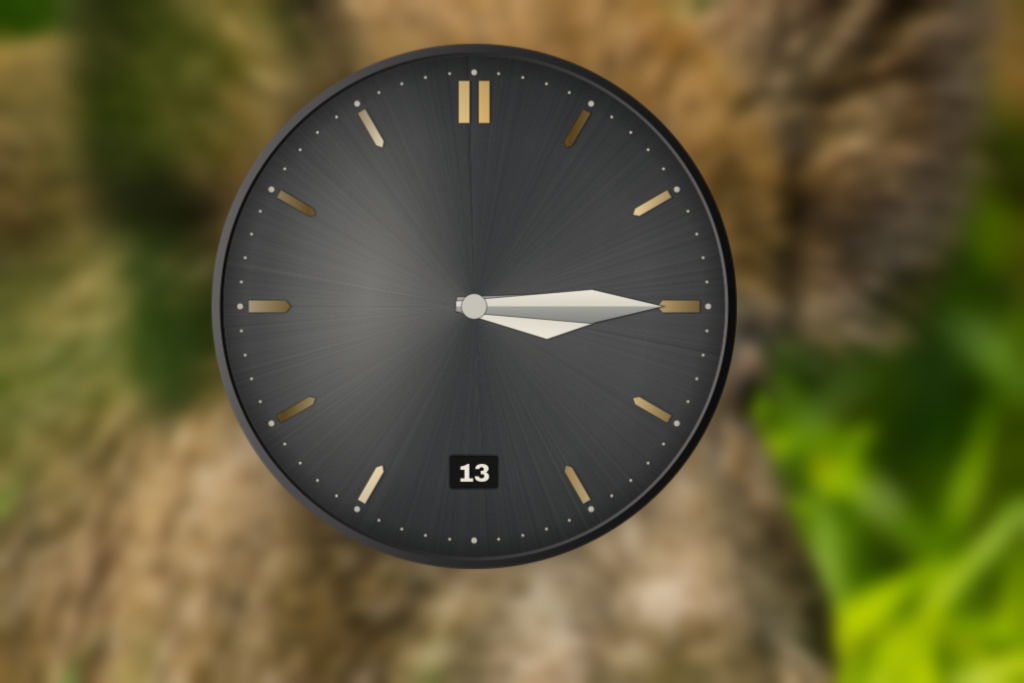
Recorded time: 3.15
